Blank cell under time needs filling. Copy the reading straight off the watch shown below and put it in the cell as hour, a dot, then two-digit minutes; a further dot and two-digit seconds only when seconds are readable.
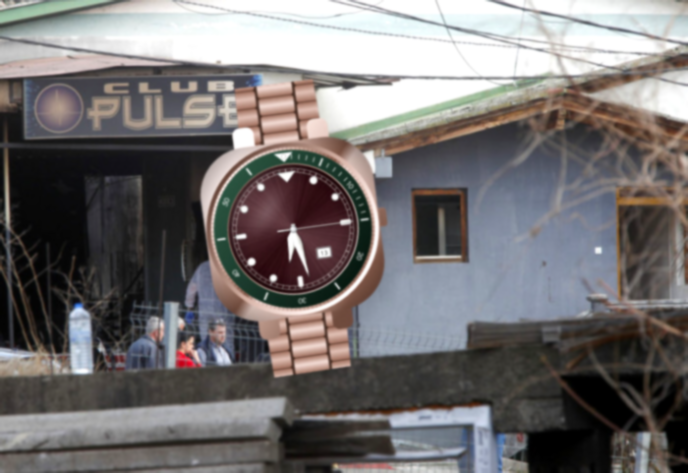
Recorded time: 6.28.15
